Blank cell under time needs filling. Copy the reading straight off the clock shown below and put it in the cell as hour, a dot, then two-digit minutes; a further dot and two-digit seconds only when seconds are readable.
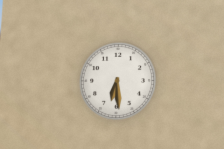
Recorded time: 6.29
